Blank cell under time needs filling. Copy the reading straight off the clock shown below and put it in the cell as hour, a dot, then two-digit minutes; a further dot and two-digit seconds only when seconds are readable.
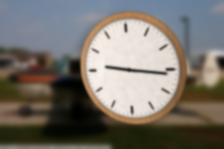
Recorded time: 9.16
